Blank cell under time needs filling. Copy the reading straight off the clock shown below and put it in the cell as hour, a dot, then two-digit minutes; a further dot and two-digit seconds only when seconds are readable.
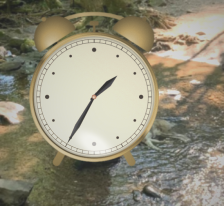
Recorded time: 1.35
